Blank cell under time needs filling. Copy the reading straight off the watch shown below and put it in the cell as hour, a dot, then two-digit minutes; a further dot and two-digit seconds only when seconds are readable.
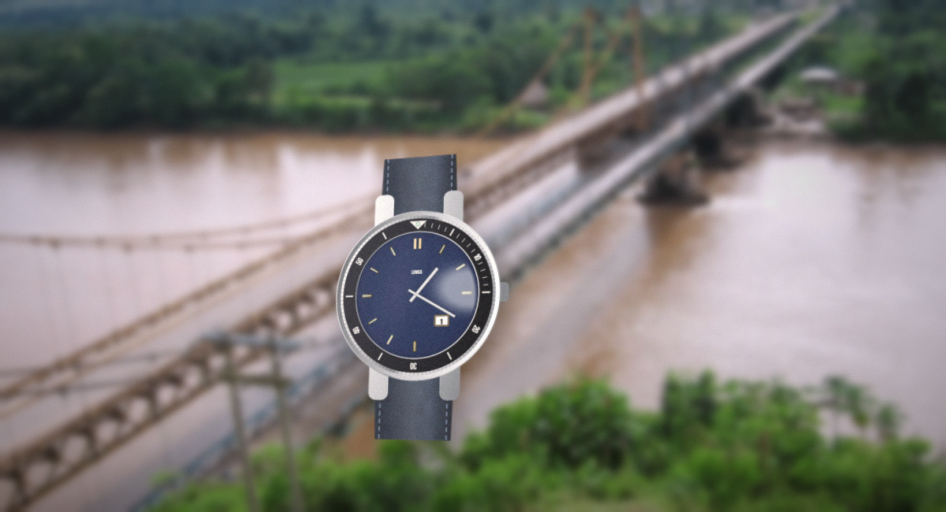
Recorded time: 1.20
